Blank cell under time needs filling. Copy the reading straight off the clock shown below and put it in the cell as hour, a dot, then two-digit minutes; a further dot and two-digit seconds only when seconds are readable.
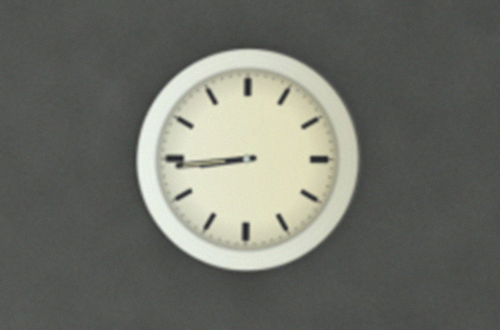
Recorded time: 8.44
